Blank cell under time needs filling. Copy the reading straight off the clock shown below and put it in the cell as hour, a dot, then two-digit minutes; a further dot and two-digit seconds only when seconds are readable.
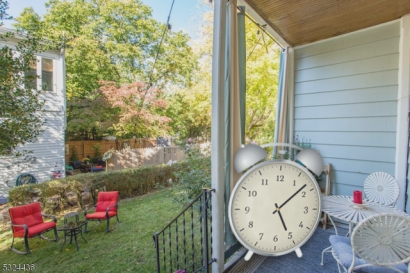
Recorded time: 5.08
